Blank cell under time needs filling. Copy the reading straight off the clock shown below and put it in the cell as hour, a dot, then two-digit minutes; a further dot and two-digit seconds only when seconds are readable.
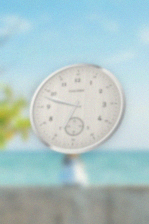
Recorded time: 6.48
